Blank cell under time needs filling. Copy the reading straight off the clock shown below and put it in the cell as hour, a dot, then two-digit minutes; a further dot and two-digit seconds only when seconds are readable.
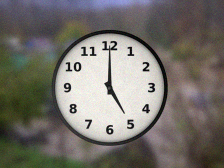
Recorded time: 5.00
